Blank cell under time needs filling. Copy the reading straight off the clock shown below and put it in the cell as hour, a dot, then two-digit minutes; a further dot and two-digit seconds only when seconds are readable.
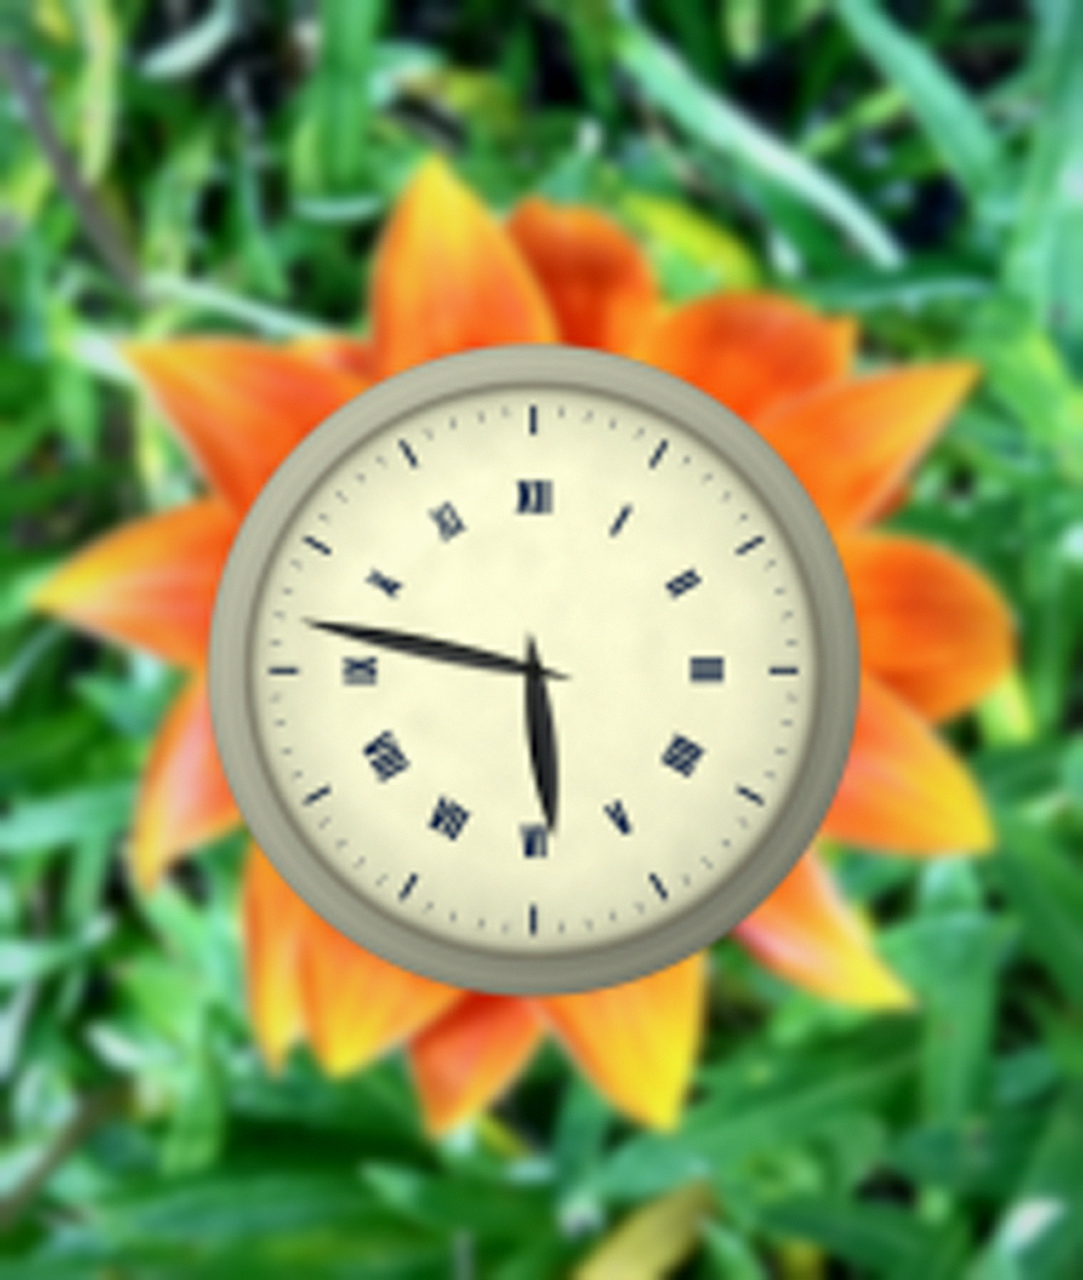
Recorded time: 5.47
